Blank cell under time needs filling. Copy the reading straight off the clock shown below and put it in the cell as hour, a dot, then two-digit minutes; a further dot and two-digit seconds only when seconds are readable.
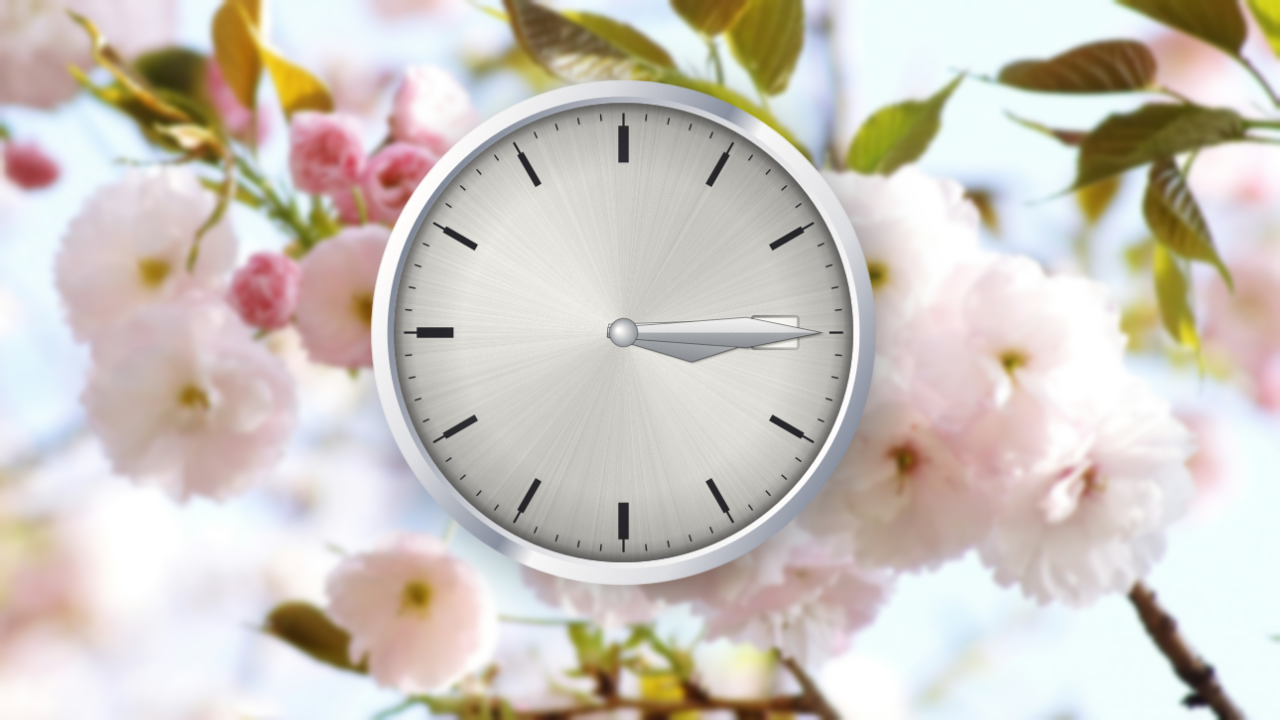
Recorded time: 3.15
